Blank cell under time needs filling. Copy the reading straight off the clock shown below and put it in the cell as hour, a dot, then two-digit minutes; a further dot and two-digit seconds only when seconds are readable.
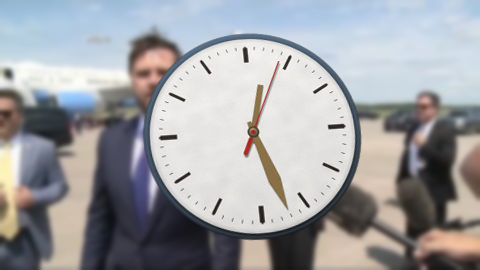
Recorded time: 12.27.04
